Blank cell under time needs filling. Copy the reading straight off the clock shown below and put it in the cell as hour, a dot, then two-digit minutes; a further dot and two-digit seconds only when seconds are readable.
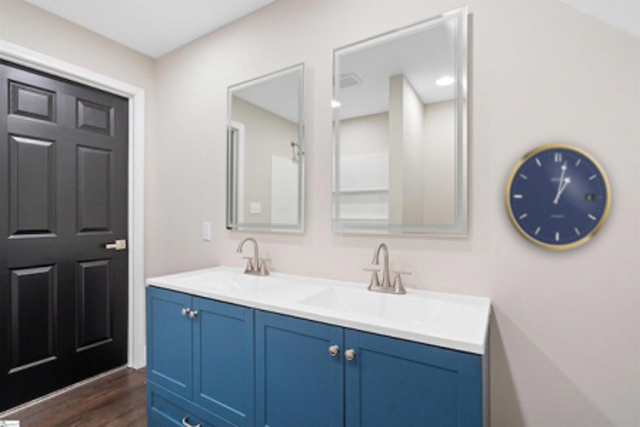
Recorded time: 1.02
